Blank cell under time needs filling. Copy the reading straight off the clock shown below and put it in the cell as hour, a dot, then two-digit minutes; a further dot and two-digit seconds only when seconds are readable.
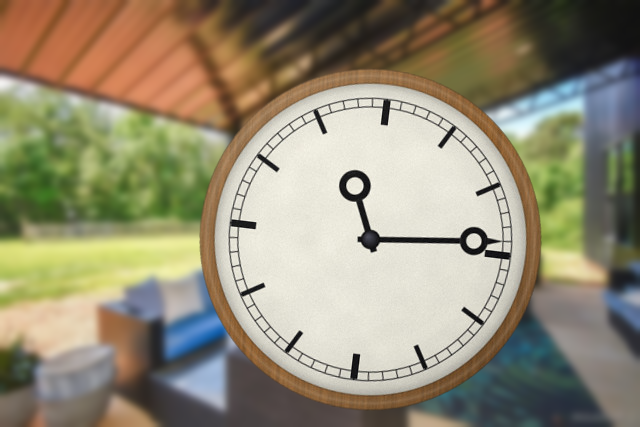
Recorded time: 11.14
